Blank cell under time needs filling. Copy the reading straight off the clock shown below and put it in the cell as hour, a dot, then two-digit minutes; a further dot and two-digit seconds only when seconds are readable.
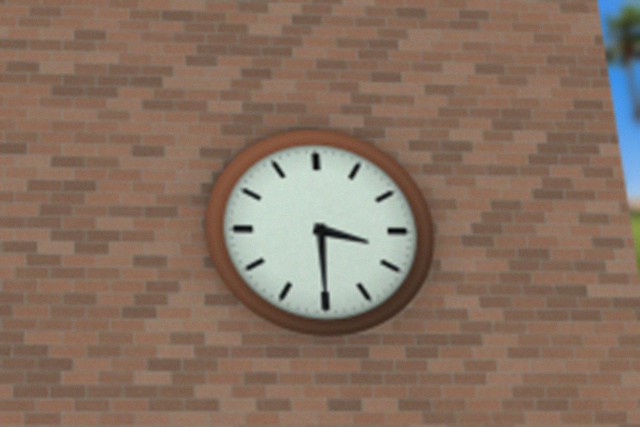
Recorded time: 3.30
